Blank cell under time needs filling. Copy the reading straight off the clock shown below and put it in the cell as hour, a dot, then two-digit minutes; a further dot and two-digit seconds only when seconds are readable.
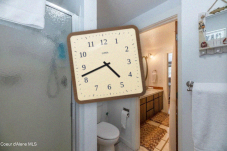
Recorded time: 4.42
